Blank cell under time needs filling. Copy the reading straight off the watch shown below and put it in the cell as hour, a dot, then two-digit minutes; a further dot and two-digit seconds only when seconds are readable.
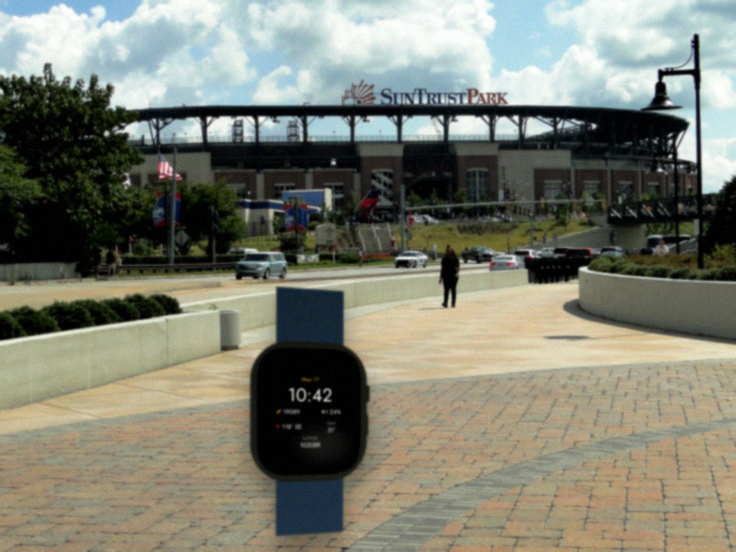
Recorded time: 10.42
